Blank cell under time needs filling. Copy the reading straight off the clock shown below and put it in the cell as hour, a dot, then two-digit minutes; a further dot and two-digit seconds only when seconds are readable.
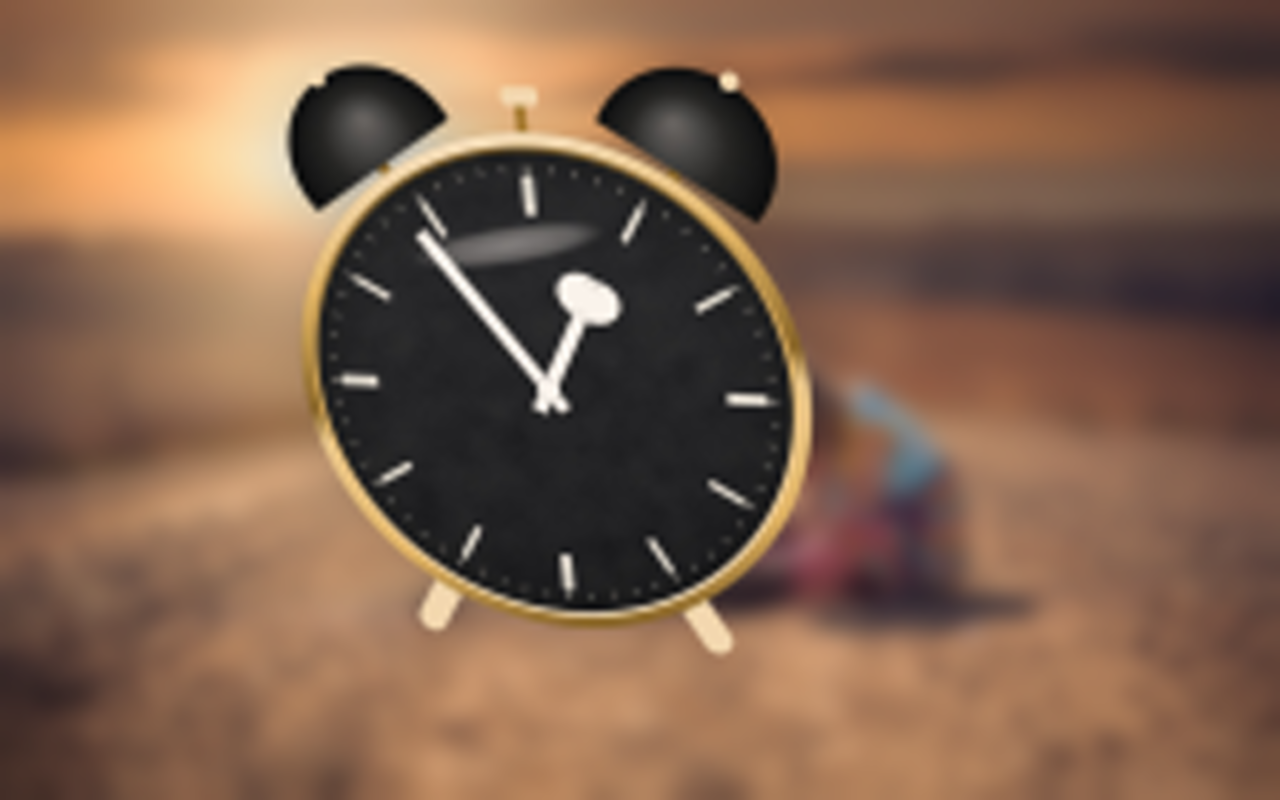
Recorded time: 12.54
